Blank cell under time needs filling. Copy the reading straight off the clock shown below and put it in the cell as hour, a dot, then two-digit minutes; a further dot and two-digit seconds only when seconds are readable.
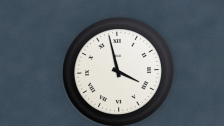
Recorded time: 3.58
